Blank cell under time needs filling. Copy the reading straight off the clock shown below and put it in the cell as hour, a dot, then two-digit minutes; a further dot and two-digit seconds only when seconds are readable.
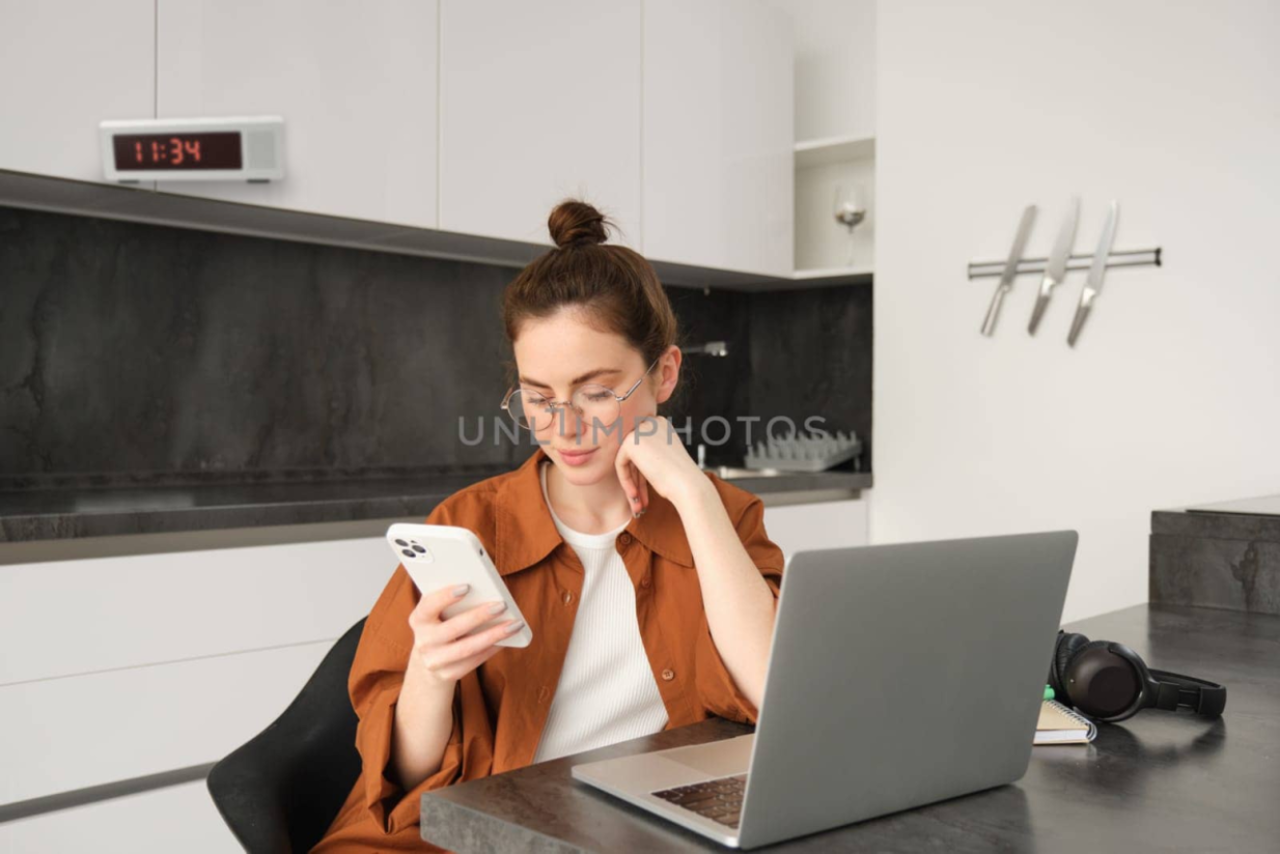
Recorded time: 11.34
